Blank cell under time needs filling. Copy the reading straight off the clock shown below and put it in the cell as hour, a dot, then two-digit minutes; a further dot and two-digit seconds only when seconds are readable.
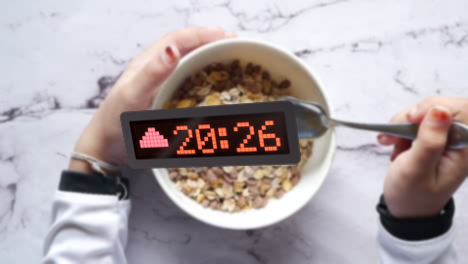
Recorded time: 20.26
